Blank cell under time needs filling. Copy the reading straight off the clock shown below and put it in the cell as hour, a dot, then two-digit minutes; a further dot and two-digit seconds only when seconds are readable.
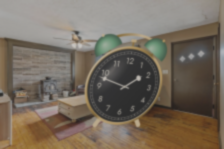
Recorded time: 1.48
